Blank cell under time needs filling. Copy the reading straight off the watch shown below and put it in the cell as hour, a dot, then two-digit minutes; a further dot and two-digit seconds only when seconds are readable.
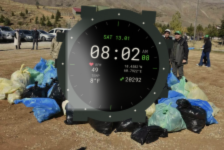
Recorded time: 8.02
